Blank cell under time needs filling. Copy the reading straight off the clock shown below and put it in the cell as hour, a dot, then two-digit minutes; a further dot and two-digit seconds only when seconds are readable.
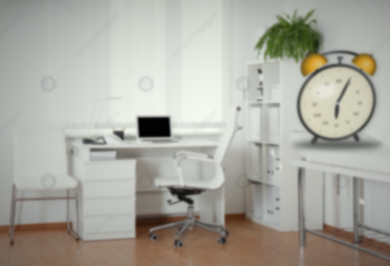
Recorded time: 6.04
